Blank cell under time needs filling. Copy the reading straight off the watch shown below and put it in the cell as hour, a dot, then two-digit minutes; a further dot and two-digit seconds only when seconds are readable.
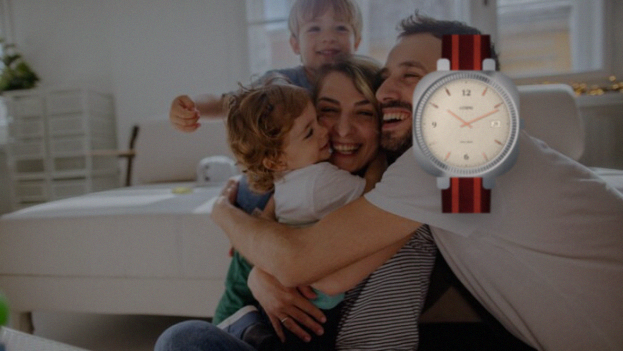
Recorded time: 10.11
